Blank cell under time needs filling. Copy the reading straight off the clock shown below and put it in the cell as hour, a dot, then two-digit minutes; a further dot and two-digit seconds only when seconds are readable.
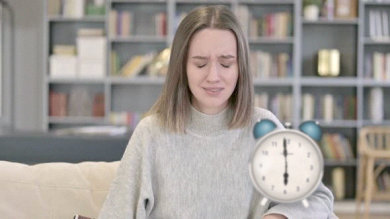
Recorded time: 5.59
